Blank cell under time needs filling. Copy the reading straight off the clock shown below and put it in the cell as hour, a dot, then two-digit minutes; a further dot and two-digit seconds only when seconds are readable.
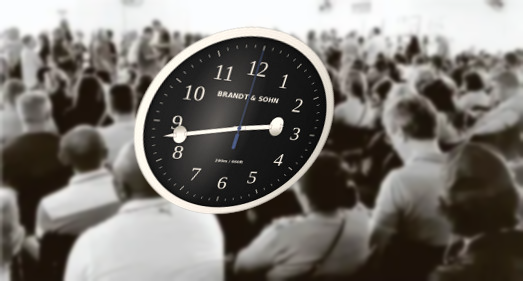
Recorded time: 2.43.00
